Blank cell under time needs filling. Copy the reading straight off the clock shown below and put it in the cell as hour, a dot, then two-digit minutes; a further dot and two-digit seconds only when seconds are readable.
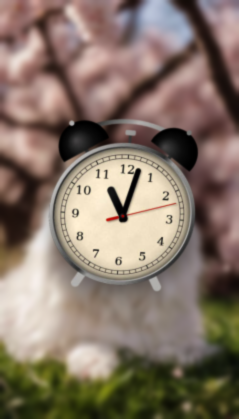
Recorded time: 11.02.12
